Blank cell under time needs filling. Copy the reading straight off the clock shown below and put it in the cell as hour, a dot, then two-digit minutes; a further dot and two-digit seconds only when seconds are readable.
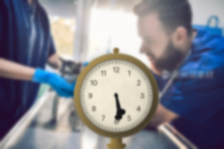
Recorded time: 5.29
